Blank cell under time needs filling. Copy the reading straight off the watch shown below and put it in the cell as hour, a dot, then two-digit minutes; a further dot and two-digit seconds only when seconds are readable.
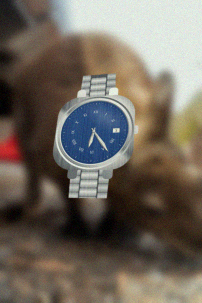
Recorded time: 6.24
